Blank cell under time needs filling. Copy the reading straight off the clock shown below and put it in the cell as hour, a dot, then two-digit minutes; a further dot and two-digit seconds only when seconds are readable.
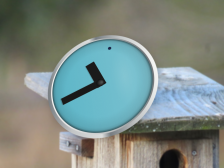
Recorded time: 10.39
